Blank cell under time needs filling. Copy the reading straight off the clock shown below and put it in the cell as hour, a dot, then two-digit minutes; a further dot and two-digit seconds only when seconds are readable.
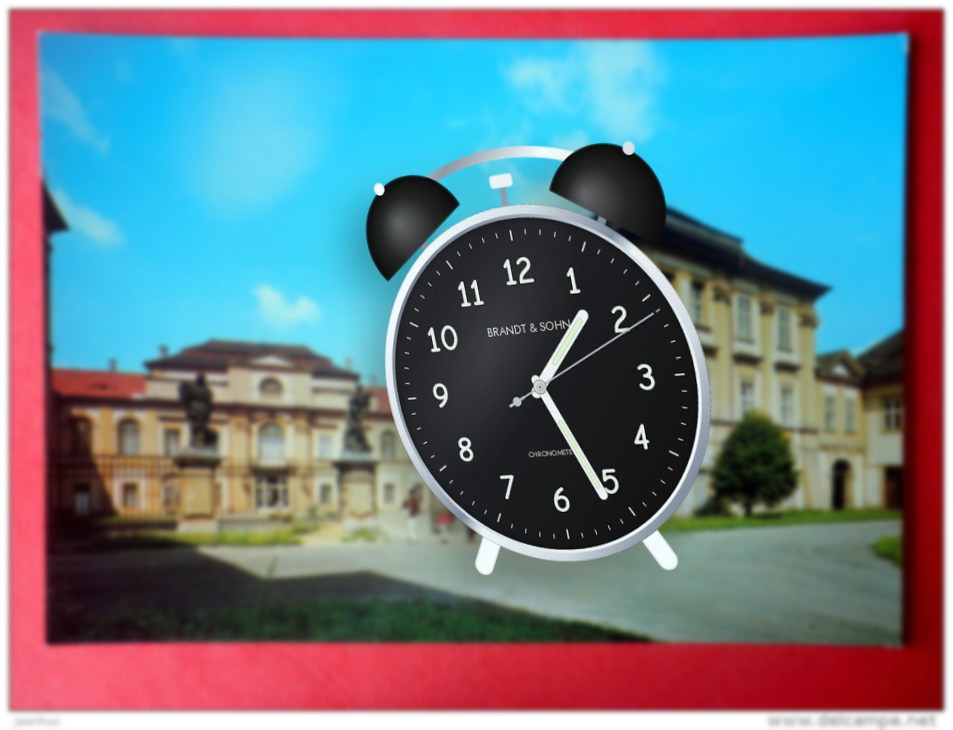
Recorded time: 1.26.11
